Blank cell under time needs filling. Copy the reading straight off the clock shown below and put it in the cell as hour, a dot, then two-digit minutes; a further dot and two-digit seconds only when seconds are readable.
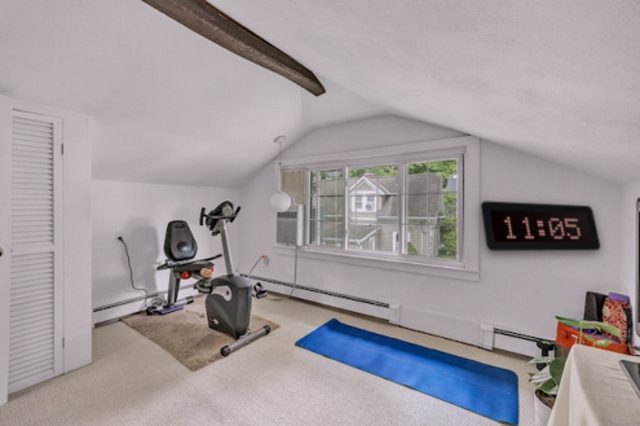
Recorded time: 11.05
